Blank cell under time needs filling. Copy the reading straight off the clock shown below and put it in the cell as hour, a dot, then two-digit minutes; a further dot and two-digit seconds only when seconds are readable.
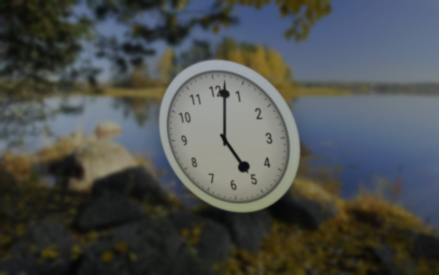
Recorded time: 5.02
